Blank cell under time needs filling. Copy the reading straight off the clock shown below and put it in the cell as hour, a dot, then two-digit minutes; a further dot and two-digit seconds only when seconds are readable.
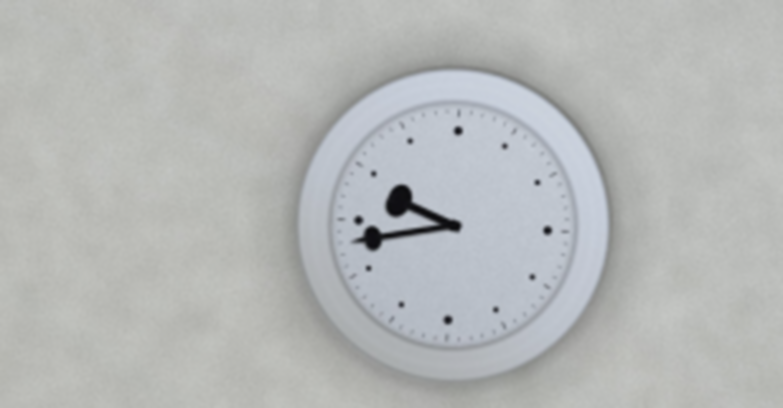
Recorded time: 9.43
